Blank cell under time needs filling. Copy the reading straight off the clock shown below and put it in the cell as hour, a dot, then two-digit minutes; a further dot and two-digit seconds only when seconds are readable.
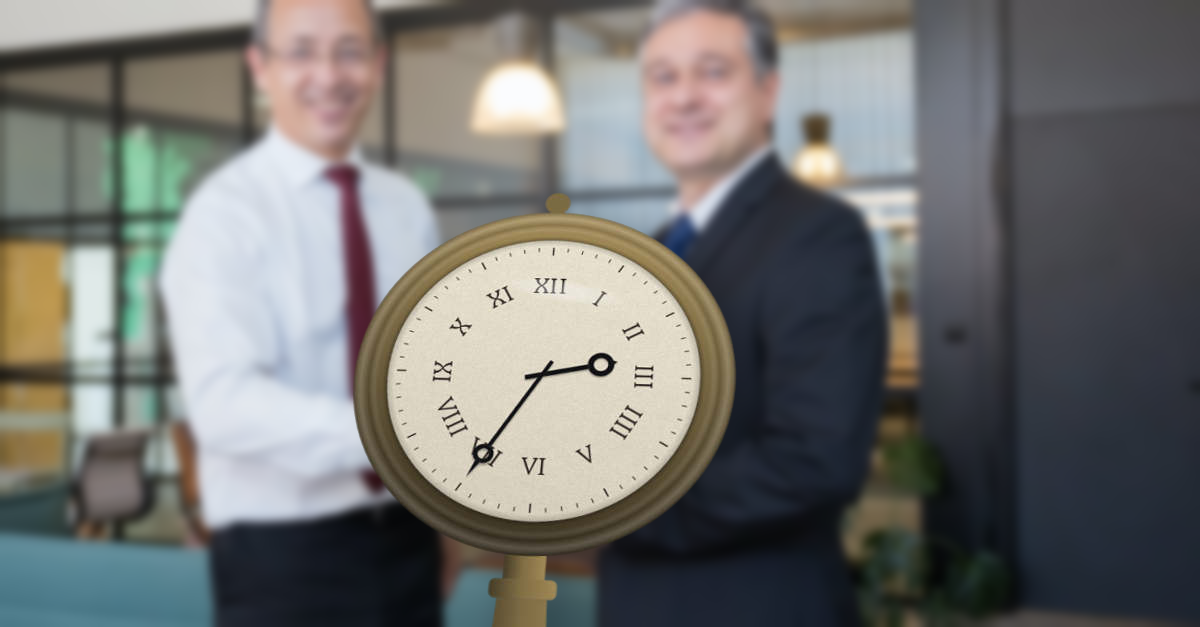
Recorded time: 2.35
